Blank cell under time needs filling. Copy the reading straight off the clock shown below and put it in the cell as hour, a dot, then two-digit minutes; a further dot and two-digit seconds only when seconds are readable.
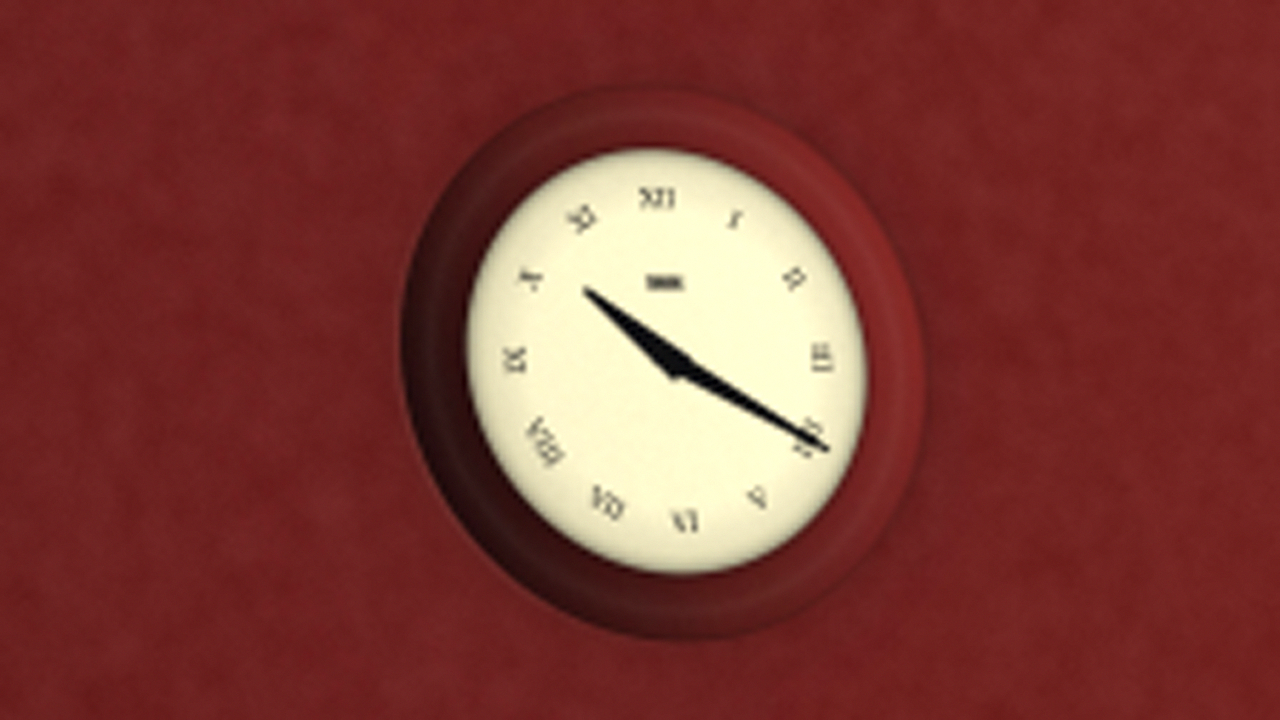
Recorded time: 10.20
